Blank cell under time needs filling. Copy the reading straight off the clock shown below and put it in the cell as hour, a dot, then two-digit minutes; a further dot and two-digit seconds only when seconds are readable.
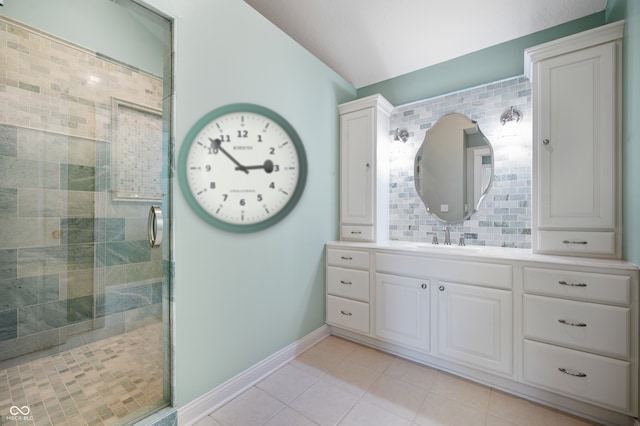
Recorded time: 2.52
